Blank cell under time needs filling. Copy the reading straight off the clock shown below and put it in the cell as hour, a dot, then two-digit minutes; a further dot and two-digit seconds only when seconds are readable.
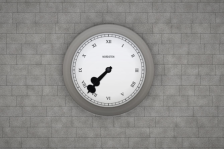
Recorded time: 7.37
